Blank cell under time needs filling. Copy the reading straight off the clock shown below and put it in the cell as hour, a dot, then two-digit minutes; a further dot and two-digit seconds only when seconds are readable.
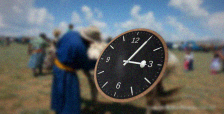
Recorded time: 3.05
